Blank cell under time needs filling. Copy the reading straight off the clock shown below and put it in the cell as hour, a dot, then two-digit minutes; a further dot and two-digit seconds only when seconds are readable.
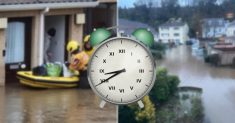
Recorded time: 8.40
